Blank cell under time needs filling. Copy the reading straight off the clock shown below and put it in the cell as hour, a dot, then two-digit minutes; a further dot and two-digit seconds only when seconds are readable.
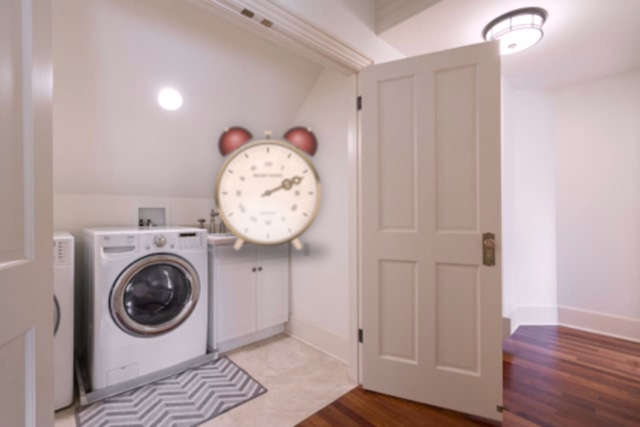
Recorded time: 2.11
